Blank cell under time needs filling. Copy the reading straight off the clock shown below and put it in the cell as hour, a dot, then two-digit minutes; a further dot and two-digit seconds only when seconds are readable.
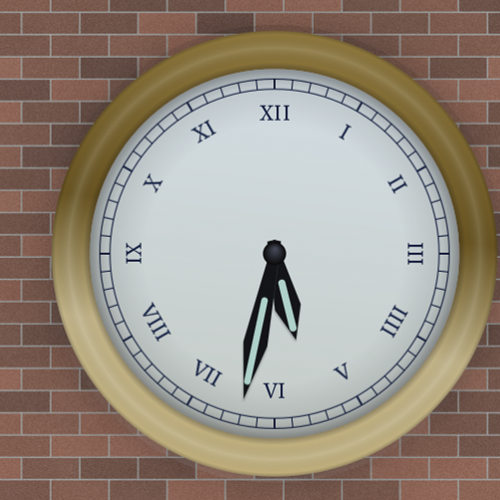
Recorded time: 5.32
